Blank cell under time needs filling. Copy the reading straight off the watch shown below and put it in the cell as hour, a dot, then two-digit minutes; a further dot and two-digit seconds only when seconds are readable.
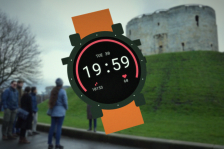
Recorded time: 19.59
